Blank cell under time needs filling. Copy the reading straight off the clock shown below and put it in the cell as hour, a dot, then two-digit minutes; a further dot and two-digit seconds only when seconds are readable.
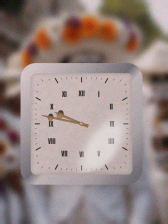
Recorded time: 9.47
